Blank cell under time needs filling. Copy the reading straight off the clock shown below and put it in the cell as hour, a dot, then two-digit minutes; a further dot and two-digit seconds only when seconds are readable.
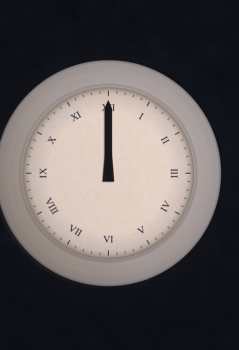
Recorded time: 12.00
